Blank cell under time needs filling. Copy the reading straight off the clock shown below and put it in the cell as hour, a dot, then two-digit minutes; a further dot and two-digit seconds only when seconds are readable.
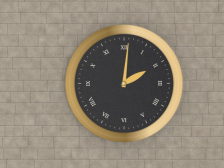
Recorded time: 2.01
